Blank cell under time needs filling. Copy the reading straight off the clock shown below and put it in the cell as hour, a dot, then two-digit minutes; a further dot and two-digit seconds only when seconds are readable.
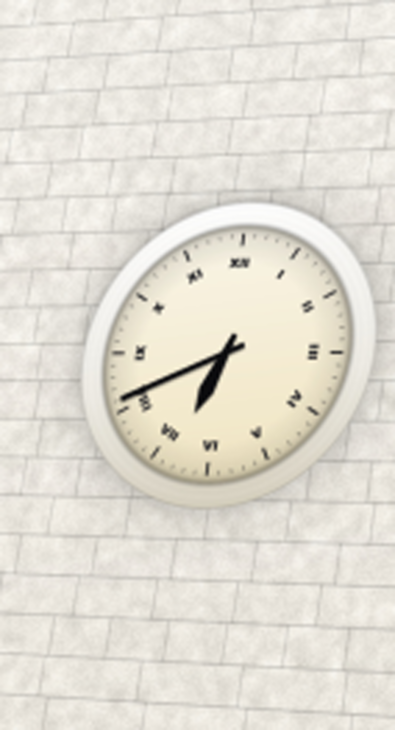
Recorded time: 6.41
